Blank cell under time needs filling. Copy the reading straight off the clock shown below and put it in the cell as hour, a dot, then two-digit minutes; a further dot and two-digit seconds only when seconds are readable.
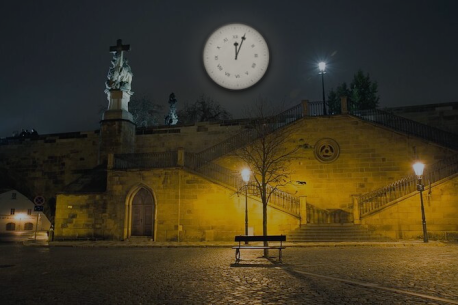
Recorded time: 12.04
